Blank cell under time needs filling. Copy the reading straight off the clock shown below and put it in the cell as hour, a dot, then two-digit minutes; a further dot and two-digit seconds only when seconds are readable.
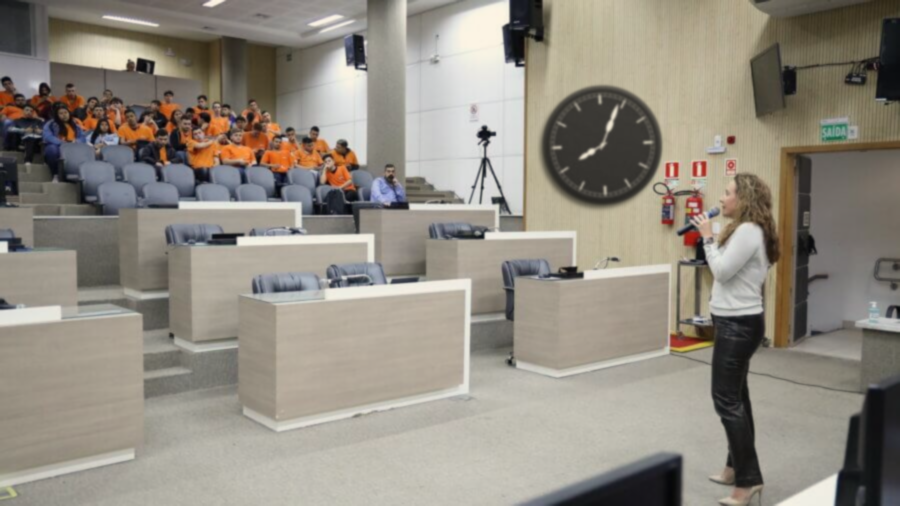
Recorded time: 8.04
